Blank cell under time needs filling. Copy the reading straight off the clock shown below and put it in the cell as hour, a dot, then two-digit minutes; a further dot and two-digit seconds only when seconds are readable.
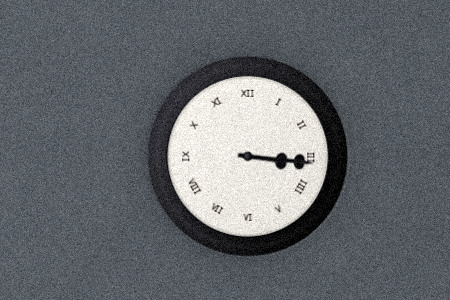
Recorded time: 3.16
